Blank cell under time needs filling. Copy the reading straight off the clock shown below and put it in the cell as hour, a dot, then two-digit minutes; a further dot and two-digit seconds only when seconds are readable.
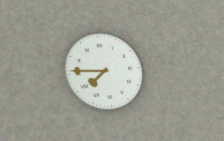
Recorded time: 7.46
